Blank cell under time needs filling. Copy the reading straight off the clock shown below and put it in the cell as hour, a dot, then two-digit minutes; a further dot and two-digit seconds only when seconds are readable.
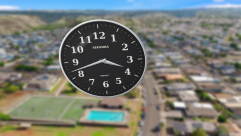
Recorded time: 3.42
